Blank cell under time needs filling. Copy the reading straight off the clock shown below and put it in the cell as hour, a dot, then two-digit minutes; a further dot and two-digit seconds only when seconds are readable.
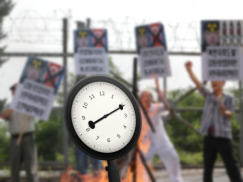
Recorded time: 8.11
